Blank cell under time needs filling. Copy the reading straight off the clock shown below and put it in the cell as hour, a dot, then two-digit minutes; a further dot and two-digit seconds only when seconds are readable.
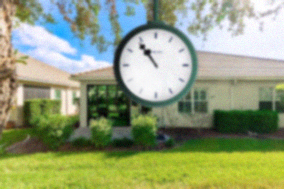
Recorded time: 10.54
